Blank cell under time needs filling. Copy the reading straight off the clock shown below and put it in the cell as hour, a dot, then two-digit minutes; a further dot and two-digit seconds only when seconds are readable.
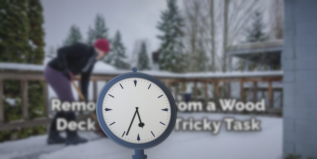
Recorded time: 5.34
